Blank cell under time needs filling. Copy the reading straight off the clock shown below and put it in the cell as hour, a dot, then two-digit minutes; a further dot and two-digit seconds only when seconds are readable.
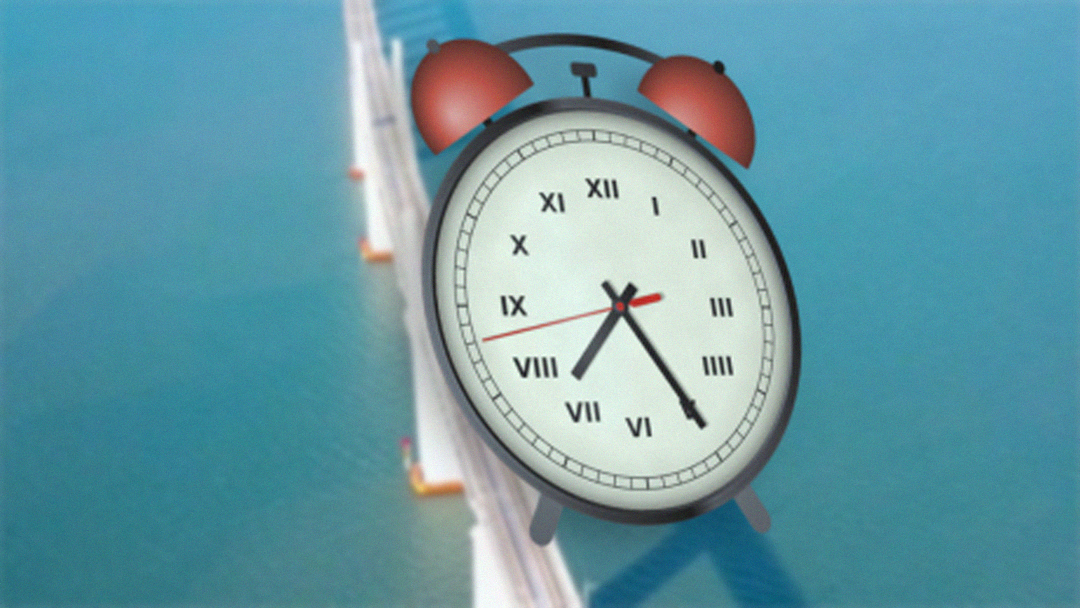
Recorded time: 7.24.43
